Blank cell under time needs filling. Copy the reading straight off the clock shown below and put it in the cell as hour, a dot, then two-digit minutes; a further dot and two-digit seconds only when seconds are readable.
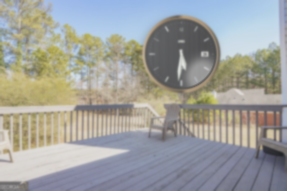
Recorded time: 5.31
